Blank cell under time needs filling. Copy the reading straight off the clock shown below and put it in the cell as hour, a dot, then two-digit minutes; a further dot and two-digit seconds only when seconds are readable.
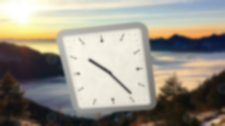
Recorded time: 10.24
